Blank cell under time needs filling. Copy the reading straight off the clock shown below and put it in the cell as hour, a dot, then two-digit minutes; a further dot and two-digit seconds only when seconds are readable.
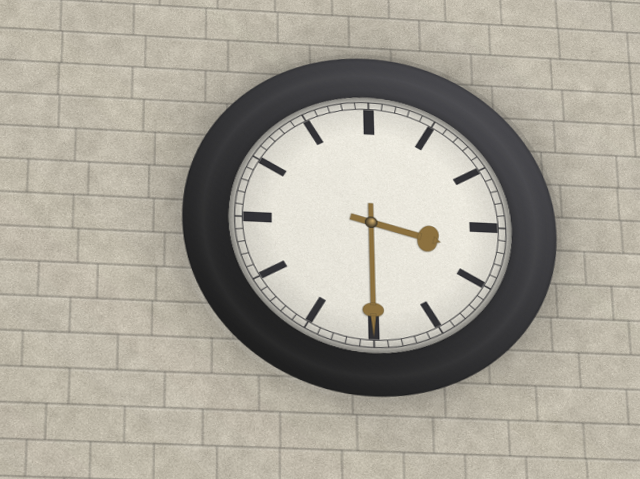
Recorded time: 3.30
